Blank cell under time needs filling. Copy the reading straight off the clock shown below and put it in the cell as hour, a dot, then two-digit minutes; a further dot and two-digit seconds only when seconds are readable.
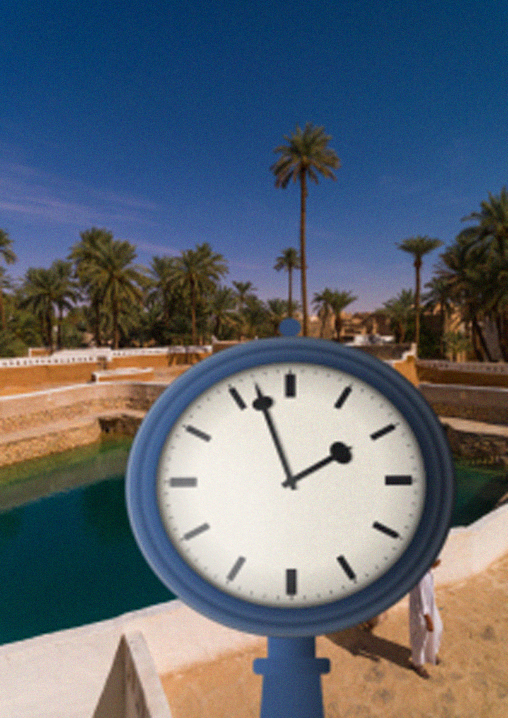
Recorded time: 1.57
